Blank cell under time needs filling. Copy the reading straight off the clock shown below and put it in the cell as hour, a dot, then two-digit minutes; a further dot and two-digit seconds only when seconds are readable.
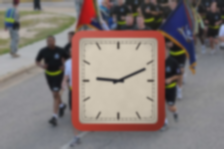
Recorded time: 9.11
